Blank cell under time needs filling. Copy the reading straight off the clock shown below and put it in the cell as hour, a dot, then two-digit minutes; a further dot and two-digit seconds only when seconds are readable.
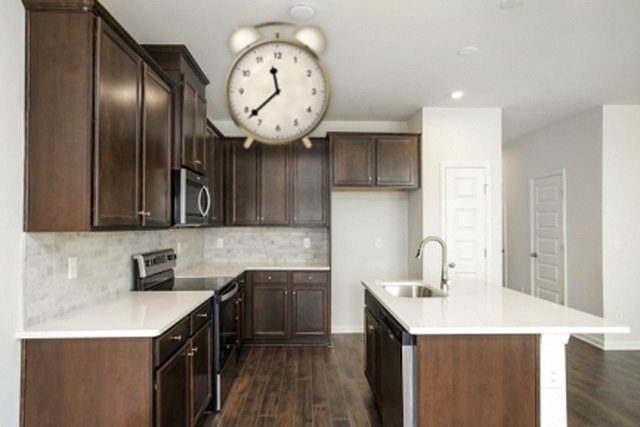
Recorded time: 11.38
